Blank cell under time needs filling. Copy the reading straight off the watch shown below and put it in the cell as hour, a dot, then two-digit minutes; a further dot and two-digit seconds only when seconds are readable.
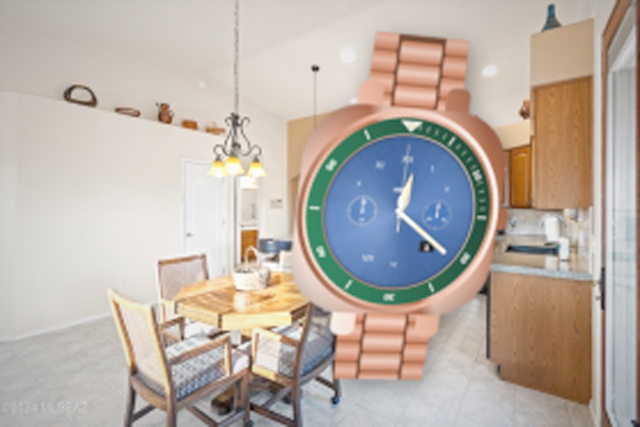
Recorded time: 12.21
